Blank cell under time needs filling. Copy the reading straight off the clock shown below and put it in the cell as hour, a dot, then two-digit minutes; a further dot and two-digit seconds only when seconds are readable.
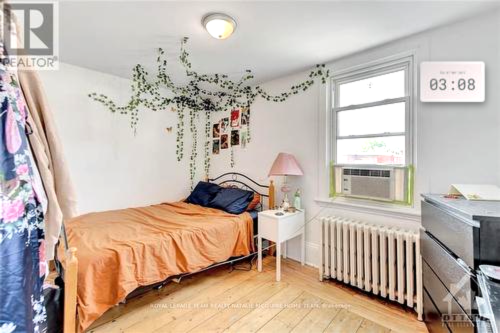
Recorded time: 3.08
